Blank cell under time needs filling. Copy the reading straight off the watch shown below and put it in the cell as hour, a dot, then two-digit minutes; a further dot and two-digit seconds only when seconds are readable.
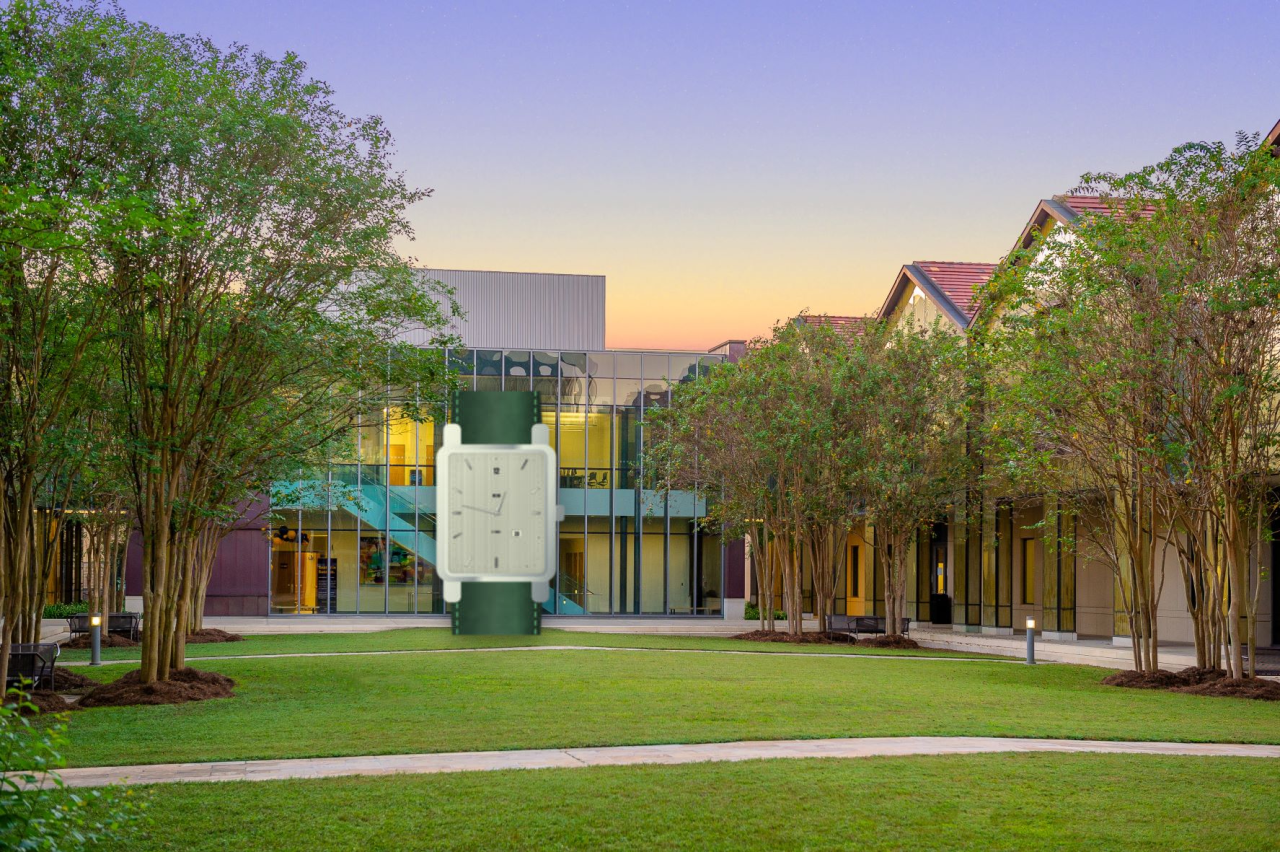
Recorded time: 12.47
